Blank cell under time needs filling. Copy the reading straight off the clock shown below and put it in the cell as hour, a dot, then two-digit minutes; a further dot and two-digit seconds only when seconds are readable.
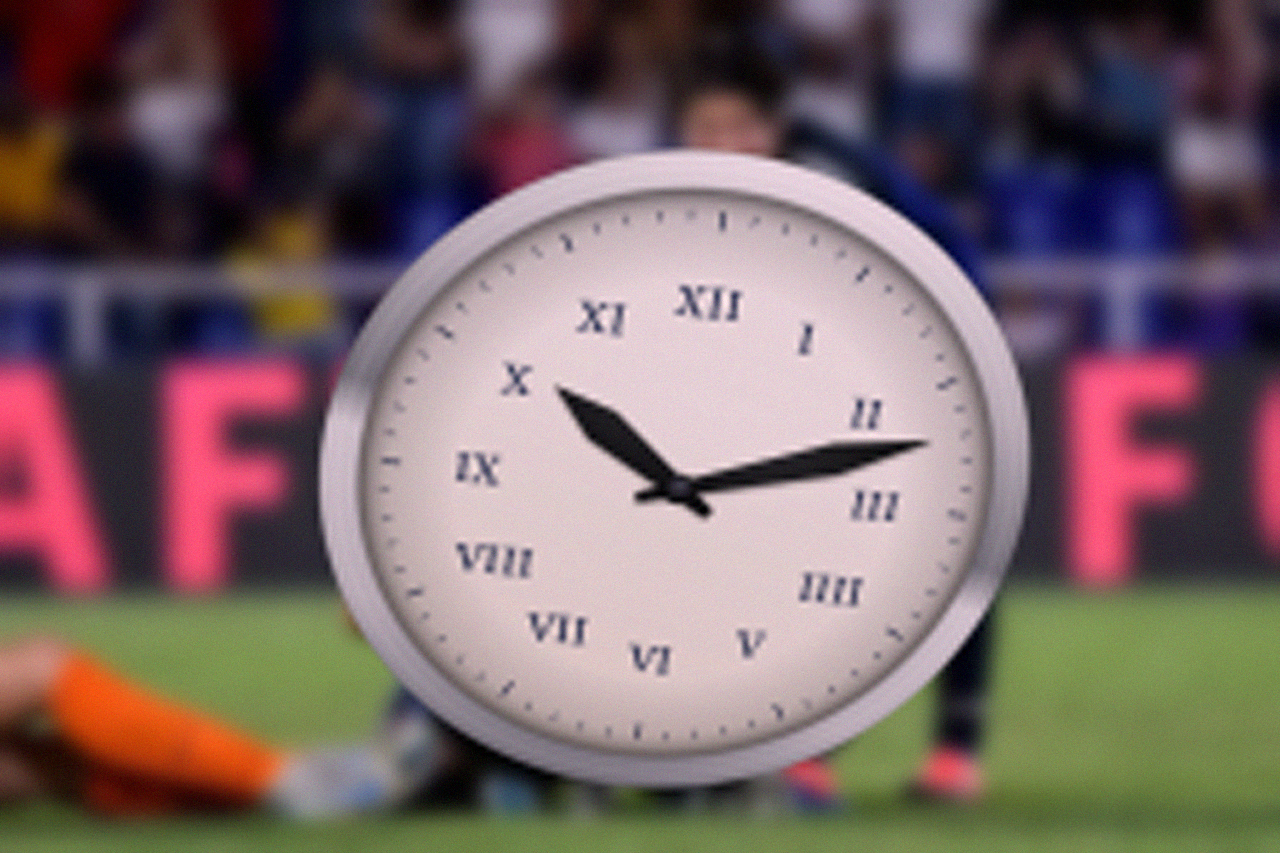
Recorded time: 10.12
